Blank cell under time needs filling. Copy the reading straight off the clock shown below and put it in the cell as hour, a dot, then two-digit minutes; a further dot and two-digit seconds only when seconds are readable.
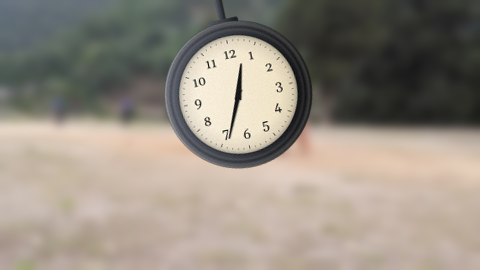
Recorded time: 12.34
